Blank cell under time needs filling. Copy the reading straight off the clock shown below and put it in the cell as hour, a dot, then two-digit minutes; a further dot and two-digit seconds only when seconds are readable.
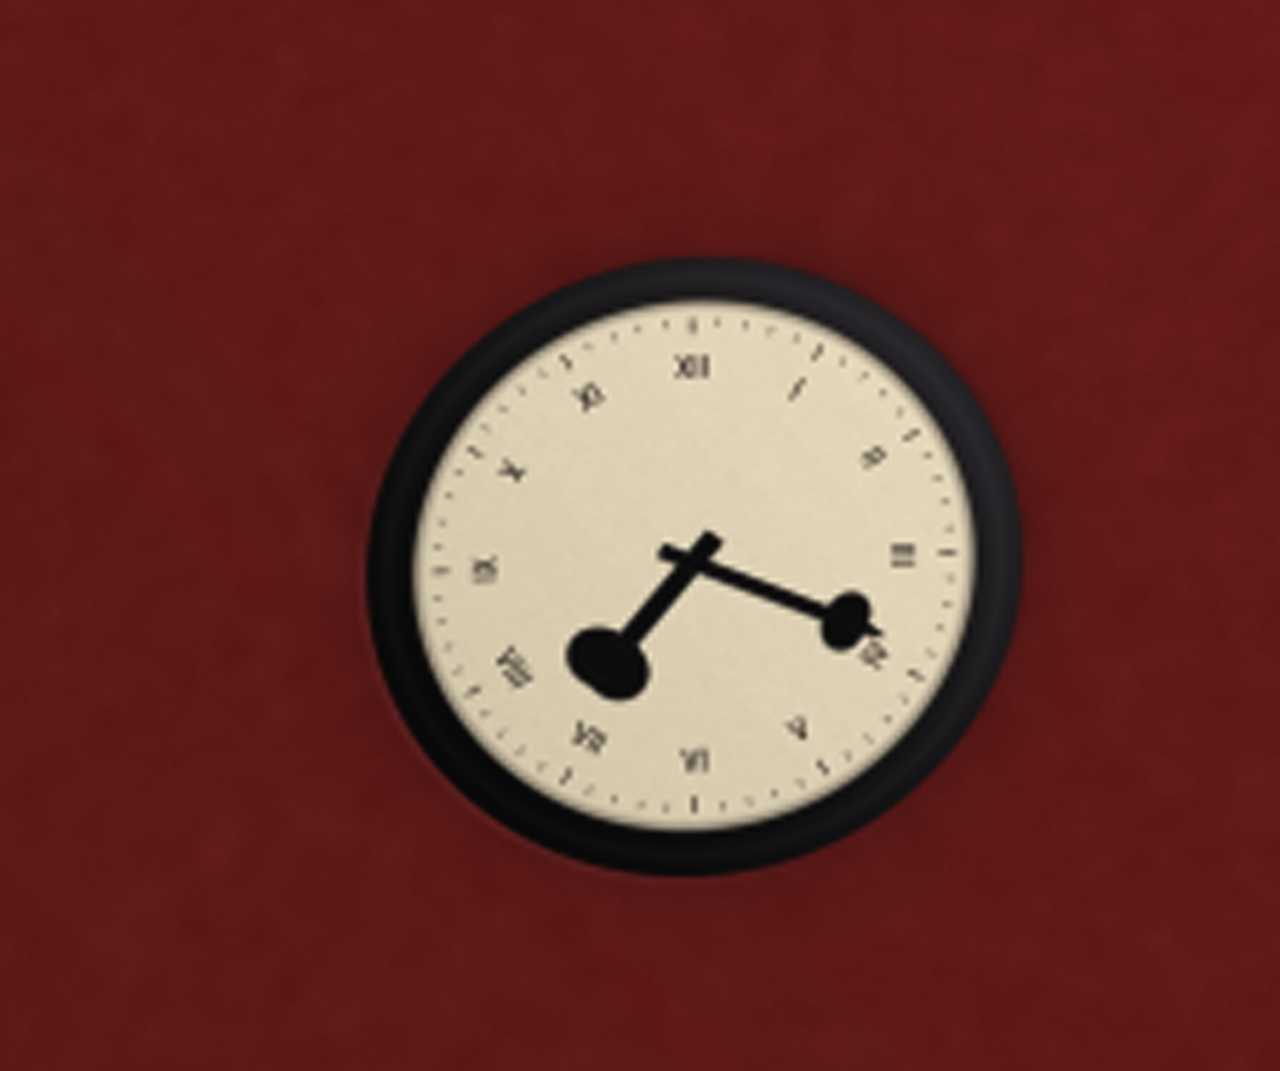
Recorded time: 7.19
